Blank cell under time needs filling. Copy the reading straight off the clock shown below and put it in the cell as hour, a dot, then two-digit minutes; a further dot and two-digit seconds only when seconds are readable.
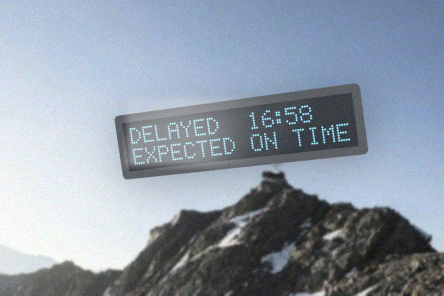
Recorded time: 16.58
